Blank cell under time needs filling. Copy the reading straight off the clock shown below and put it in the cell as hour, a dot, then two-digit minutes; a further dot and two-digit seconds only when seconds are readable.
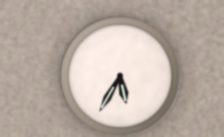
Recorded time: 5.35
